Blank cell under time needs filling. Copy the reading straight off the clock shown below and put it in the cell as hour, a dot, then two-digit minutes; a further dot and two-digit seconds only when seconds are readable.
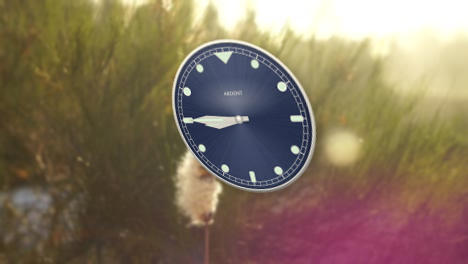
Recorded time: 8.45
